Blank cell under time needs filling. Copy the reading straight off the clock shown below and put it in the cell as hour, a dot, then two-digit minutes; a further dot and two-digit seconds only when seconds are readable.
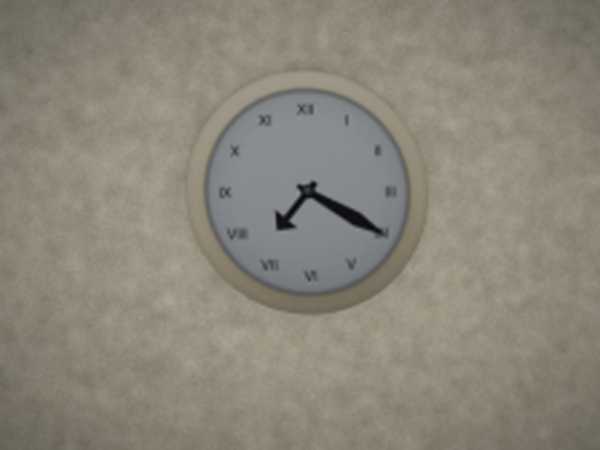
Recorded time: 7.20
